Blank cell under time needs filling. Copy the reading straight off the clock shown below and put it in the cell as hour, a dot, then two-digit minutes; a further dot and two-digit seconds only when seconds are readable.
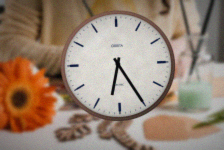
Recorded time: 6.25
